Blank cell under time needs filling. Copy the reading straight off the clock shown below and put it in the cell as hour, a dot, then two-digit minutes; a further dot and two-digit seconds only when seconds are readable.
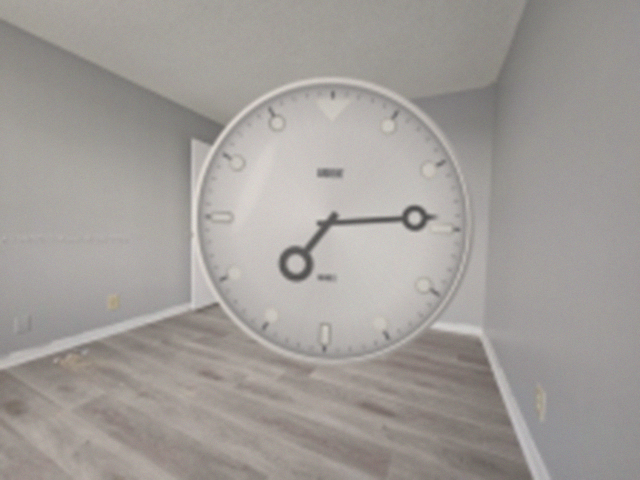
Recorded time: 7.14
